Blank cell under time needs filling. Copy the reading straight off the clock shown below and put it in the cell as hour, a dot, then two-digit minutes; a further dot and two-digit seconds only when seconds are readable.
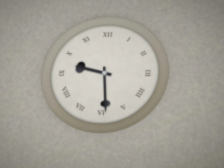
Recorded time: 9.29
